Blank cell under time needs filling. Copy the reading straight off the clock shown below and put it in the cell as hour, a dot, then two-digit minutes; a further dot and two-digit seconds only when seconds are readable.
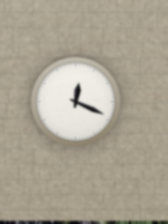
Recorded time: 12.19
